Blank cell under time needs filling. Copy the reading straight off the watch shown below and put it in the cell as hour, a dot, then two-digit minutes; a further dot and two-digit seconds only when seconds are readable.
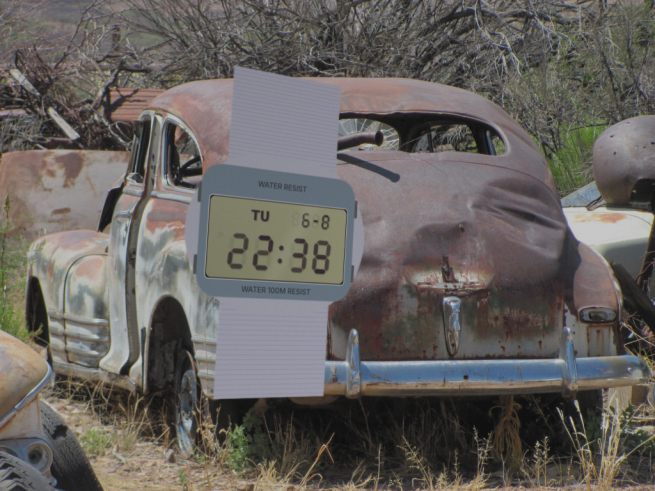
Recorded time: 22.38
